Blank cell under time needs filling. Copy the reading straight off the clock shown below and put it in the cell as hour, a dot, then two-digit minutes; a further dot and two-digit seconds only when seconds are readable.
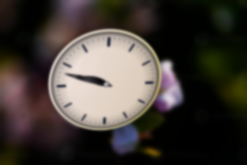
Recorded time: 9.48
